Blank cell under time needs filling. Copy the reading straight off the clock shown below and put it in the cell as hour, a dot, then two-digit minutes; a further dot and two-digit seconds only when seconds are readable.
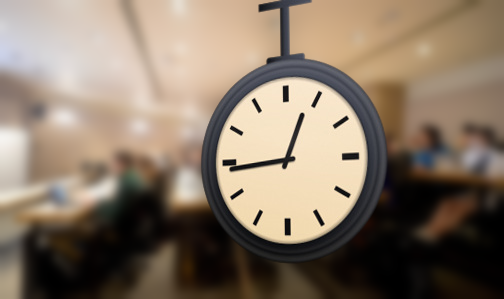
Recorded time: 12.44
